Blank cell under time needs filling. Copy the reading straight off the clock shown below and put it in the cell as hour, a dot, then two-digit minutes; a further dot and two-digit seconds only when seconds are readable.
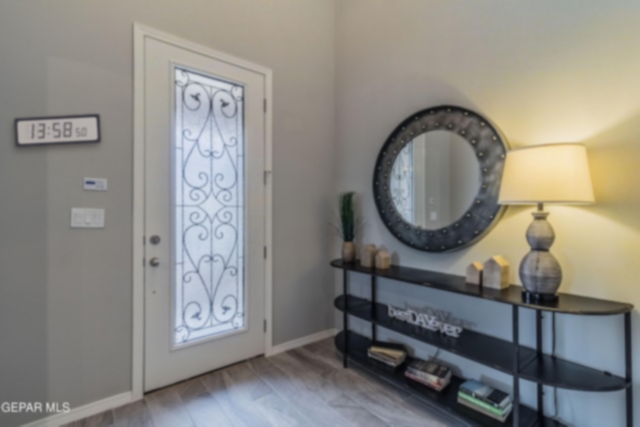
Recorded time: 13.58
